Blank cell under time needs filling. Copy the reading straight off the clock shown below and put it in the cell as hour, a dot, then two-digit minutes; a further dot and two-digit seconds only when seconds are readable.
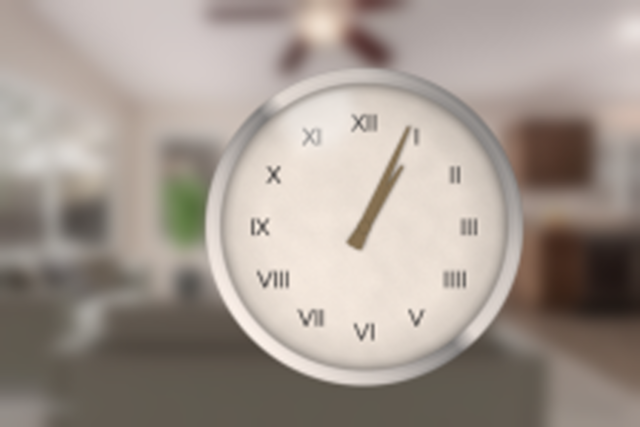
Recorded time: 1.04
